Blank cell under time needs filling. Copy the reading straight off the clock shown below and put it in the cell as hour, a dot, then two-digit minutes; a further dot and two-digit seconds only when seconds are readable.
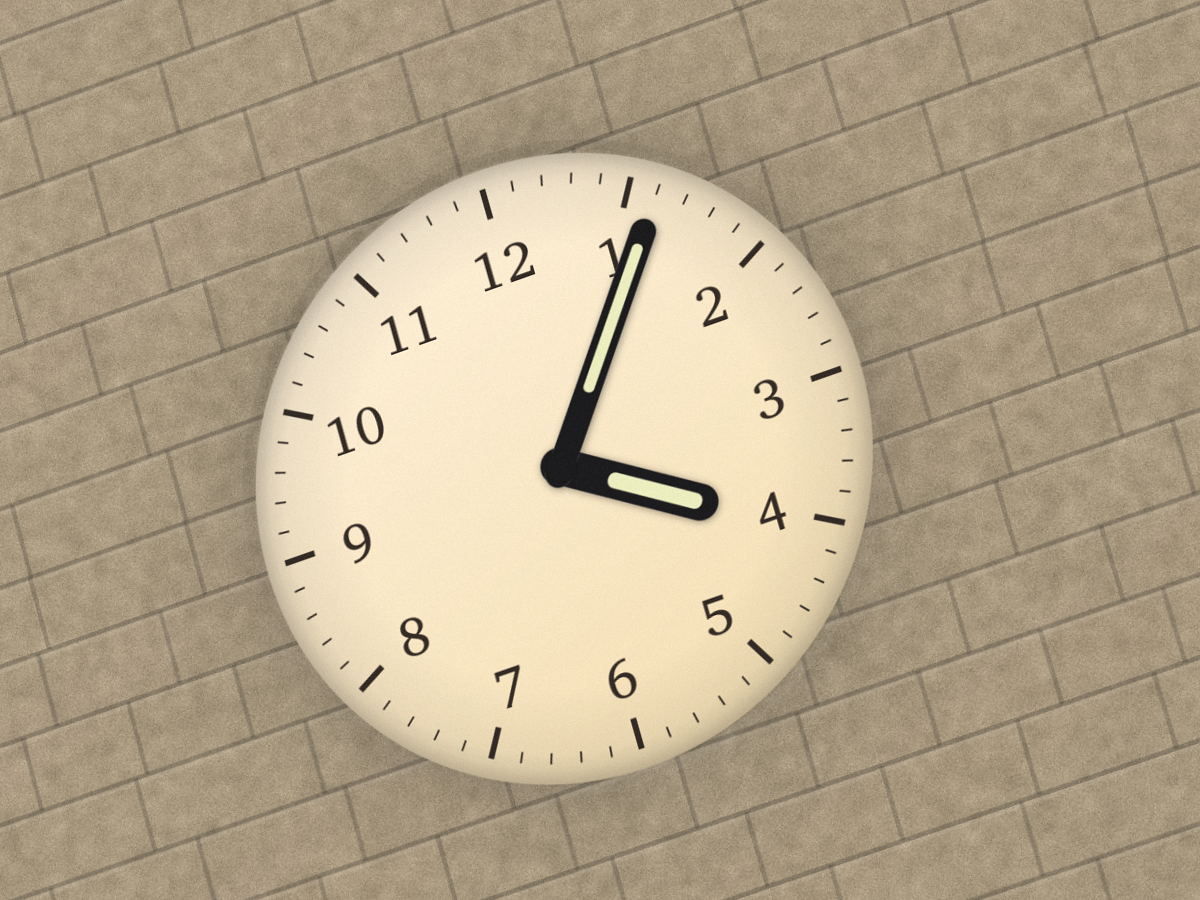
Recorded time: 4.06
